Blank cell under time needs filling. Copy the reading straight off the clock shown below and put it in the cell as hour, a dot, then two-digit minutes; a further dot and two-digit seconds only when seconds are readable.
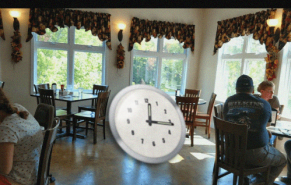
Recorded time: 12.16
